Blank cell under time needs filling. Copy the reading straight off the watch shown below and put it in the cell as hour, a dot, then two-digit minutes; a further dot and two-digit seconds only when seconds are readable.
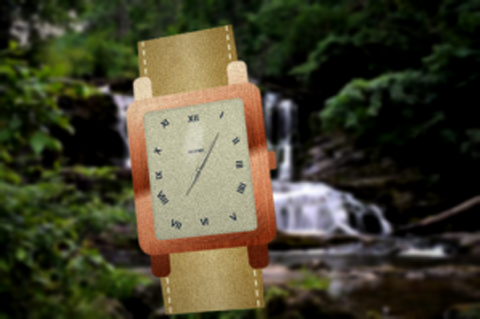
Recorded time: 7.06
